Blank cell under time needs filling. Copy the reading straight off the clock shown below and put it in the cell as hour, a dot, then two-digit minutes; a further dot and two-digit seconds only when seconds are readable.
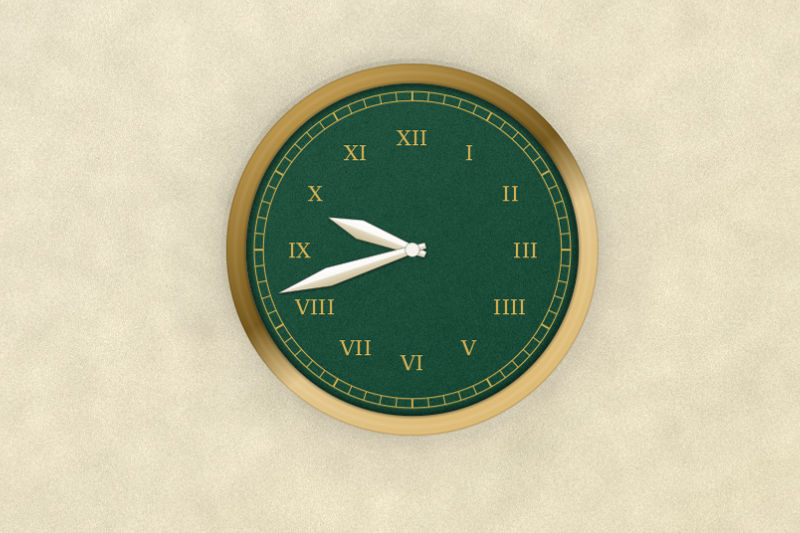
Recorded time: 9.42
